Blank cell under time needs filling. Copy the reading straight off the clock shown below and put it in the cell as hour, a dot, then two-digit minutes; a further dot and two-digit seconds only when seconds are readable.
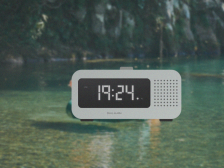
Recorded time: 19.24
